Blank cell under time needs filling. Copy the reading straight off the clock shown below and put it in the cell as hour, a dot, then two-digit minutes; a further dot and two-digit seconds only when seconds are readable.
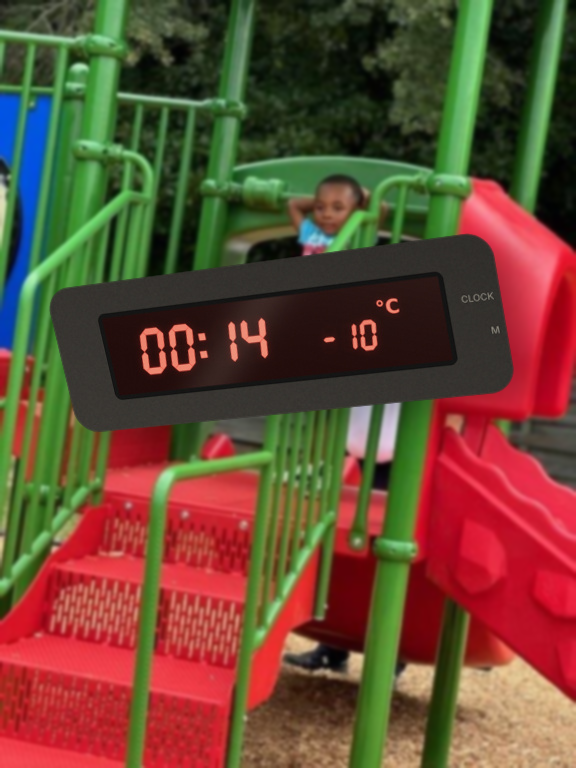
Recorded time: 0.14
